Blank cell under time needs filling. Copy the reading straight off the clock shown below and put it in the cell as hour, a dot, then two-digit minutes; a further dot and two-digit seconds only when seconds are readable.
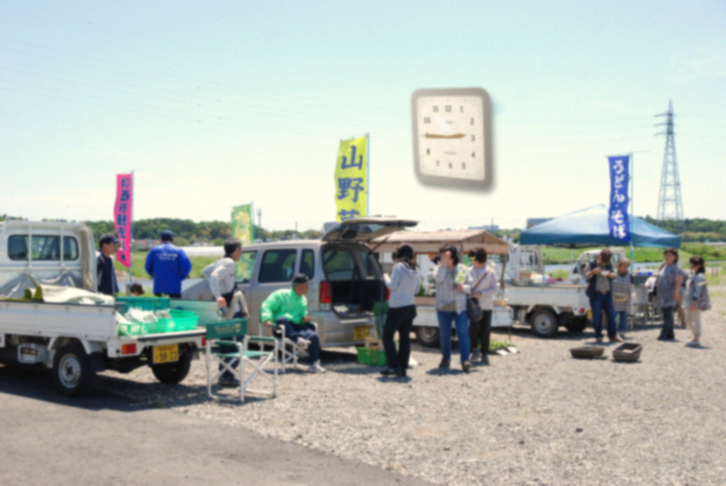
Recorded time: 2.45
